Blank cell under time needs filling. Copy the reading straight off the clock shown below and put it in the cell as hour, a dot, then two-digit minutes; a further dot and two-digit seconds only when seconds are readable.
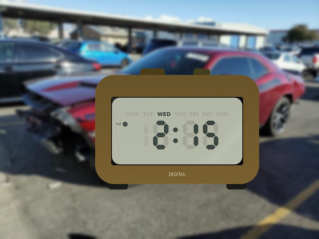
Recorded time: 2.15
